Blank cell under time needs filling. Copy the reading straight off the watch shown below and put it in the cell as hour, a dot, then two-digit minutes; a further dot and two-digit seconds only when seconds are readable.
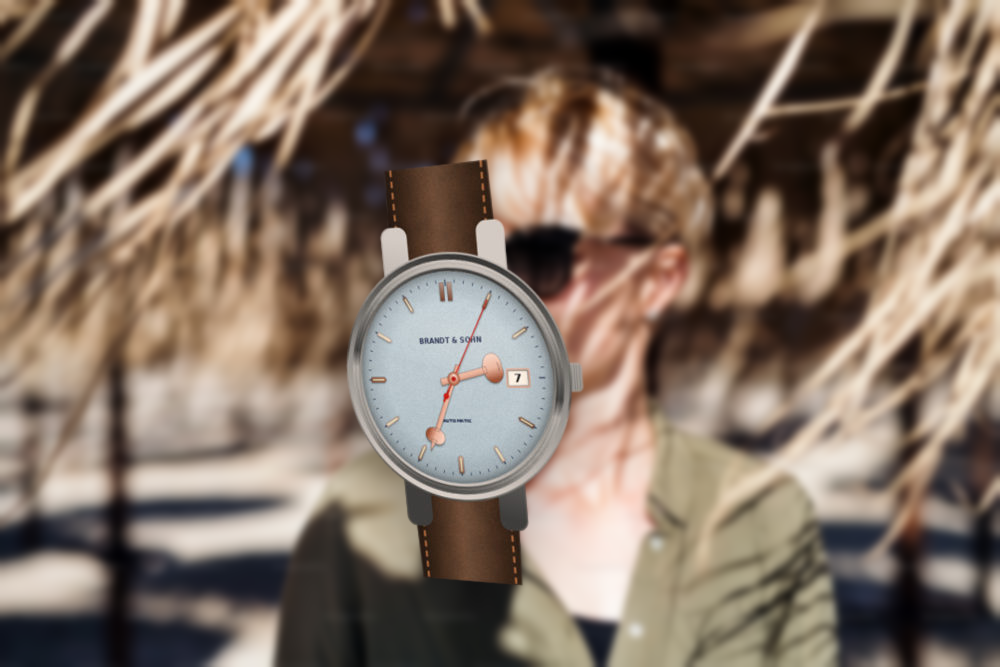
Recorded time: 2.34.05
